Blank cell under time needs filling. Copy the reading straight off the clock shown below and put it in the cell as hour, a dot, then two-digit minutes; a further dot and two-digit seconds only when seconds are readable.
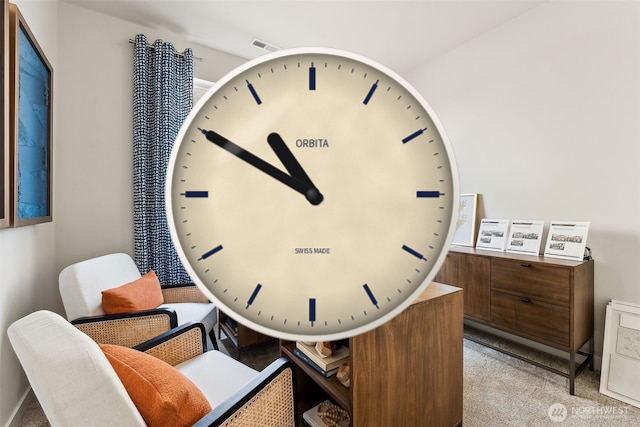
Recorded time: 10.50
